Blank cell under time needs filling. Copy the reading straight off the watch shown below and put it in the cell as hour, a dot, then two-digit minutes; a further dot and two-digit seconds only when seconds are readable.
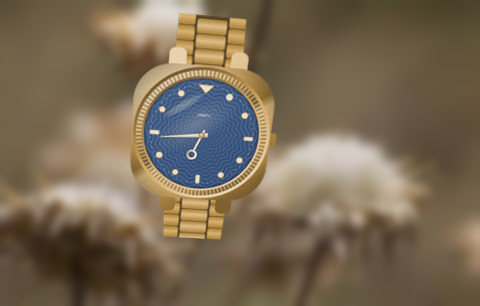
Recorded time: 6.44
